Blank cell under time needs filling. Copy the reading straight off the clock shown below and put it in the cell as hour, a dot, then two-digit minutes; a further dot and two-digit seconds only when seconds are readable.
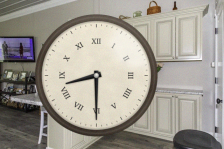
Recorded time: 8.30
